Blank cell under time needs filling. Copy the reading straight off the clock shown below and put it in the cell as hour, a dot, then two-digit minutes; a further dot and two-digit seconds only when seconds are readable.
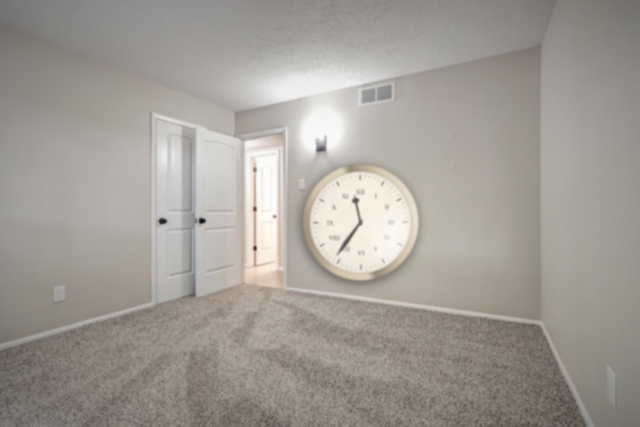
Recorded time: 11.36
